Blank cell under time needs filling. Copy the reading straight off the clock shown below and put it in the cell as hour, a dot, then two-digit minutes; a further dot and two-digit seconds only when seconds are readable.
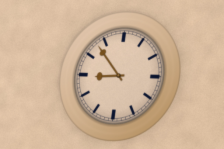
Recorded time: 8.53
